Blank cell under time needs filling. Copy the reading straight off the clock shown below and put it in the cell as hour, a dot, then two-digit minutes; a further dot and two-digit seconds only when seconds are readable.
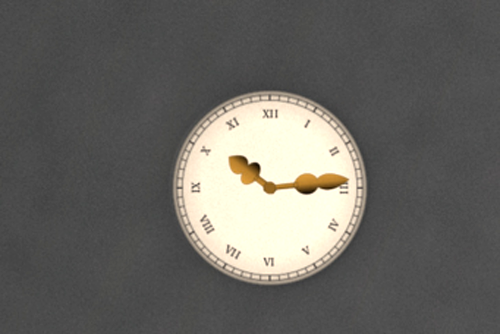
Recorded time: 10.14
